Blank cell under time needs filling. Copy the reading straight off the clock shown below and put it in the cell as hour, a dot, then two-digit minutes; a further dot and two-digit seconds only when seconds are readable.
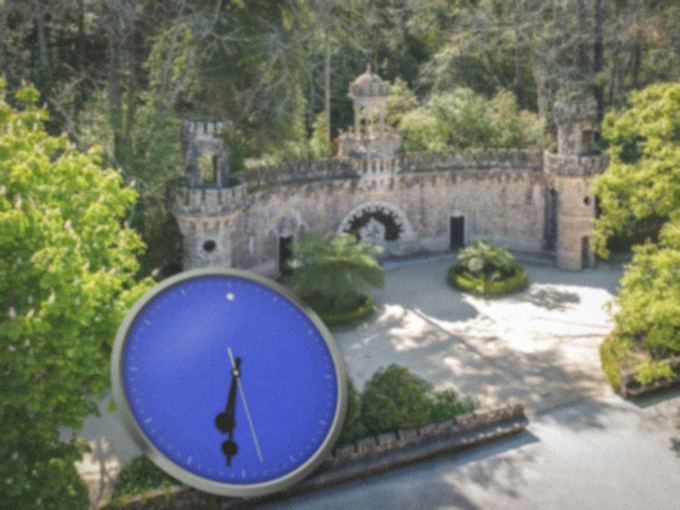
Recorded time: 6.31.28
